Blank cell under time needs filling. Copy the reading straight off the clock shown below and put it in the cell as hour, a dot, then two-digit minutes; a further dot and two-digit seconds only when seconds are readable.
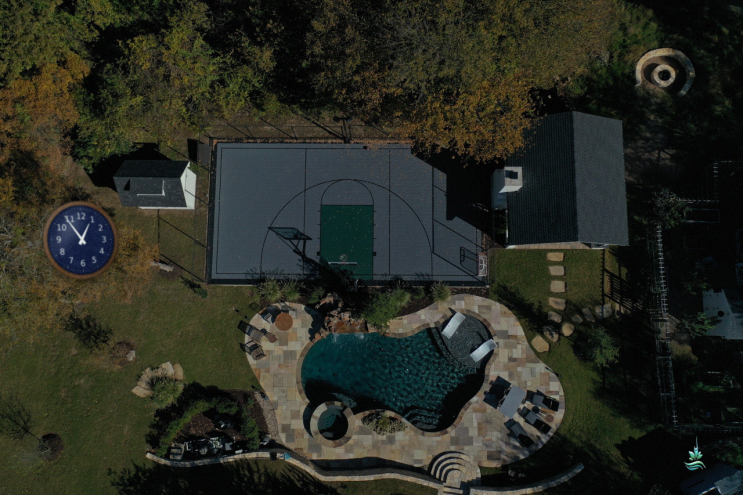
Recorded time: 12.54
